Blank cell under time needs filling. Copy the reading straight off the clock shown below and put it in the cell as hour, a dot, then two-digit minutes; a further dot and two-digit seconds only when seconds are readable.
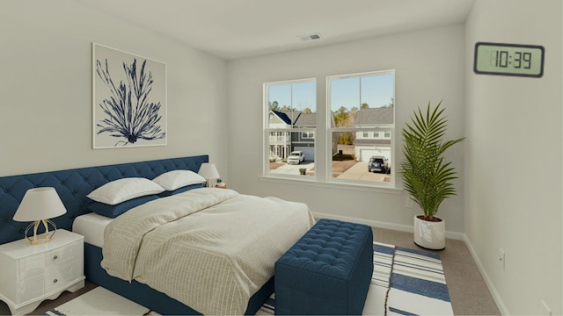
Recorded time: 10.39
